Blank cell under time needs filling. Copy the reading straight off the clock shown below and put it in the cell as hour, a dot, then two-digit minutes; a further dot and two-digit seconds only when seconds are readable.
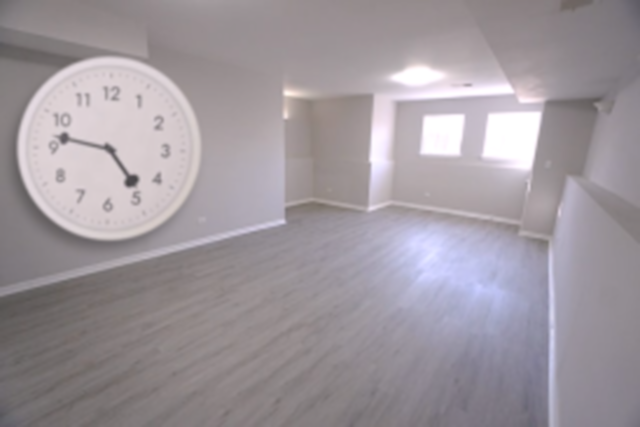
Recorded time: 4.47
